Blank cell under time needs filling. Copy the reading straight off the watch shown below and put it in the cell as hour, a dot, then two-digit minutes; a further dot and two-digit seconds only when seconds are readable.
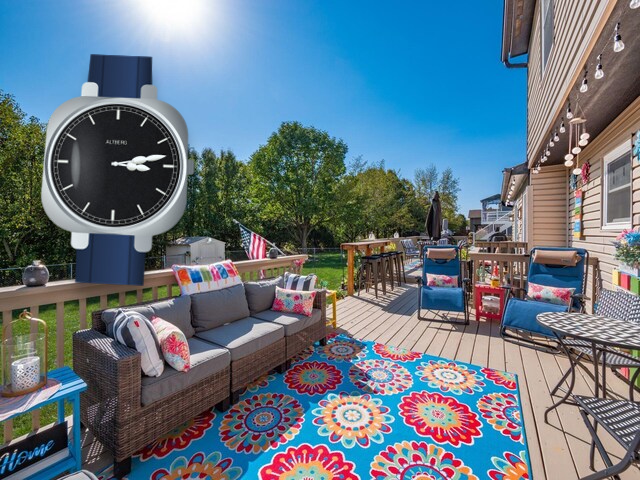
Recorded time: 3.13
